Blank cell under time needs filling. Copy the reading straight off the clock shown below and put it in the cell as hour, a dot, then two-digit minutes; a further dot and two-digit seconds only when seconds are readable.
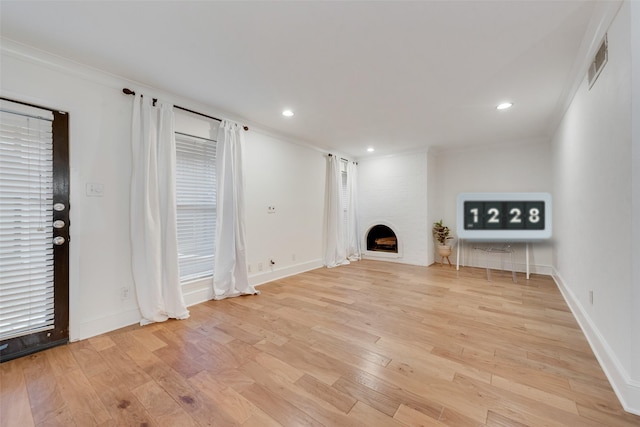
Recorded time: 12.28
